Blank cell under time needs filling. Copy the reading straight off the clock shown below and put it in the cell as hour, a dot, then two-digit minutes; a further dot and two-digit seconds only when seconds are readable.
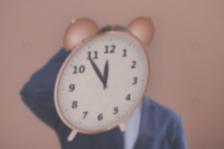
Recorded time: 11.54
